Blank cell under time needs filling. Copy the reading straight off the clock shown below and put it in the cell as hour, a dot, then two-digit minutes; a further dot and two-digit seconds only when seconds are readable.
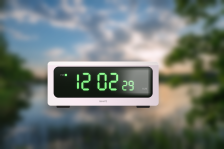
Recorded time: 12.02.29
